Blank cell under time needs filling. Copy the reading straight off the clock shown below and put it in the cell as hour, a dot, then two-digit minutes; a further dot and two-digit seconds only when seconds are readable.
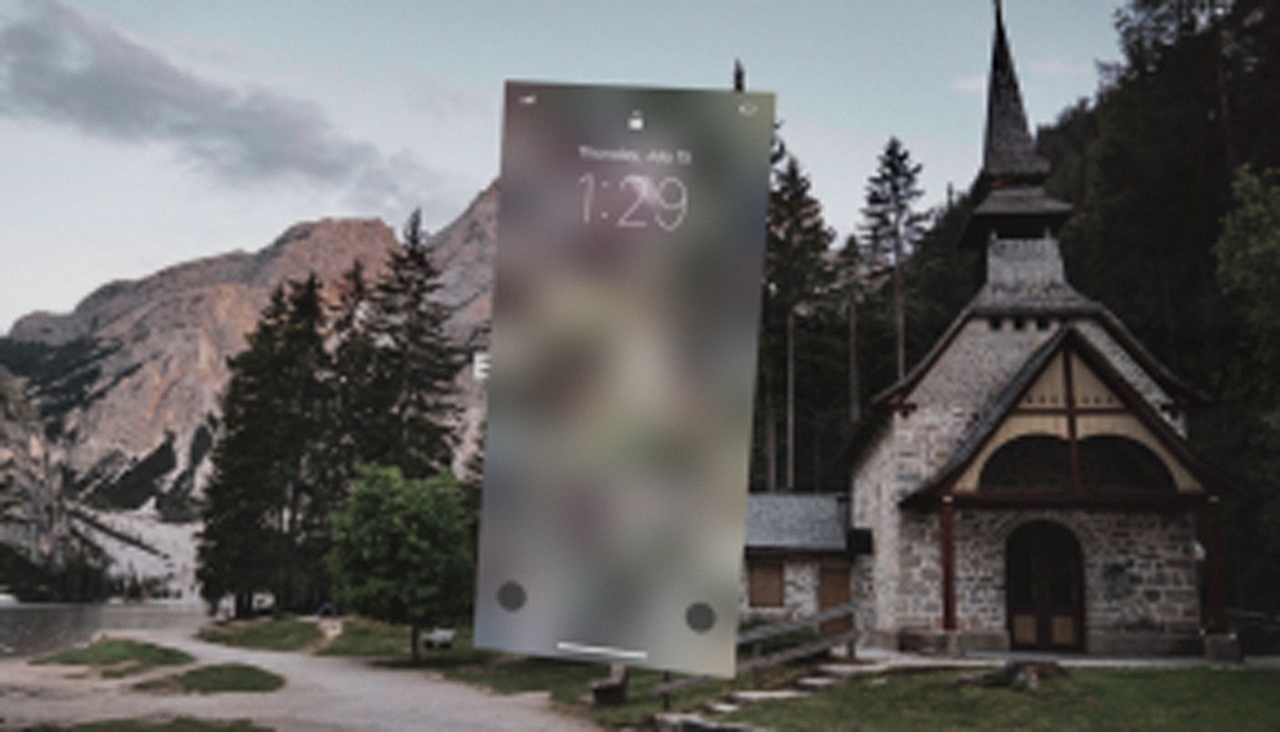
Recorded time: 1.29
